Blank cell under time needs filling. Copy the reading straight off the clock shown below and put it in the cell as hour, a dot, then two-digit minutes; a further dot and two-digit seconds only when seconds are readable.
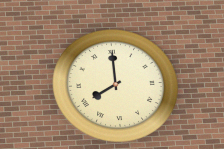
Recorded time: 8.00
